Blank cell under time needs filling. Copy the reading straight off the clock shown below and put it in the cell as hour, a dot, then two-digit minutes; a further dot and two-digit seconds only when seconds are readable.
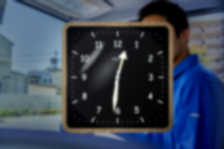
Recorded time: 12.31
